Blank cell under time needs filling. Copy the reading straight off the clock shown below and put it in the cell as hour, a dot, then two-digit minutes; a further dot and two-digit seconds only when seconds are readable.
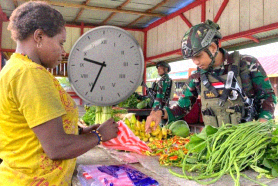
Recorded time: 9.34
